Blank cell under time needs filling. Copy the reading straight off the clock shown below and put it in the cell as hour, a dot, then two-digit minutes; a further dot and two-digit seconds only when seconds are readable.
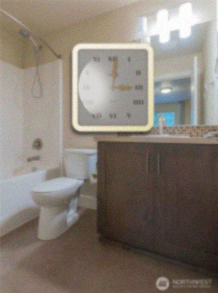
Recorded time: 3.01
